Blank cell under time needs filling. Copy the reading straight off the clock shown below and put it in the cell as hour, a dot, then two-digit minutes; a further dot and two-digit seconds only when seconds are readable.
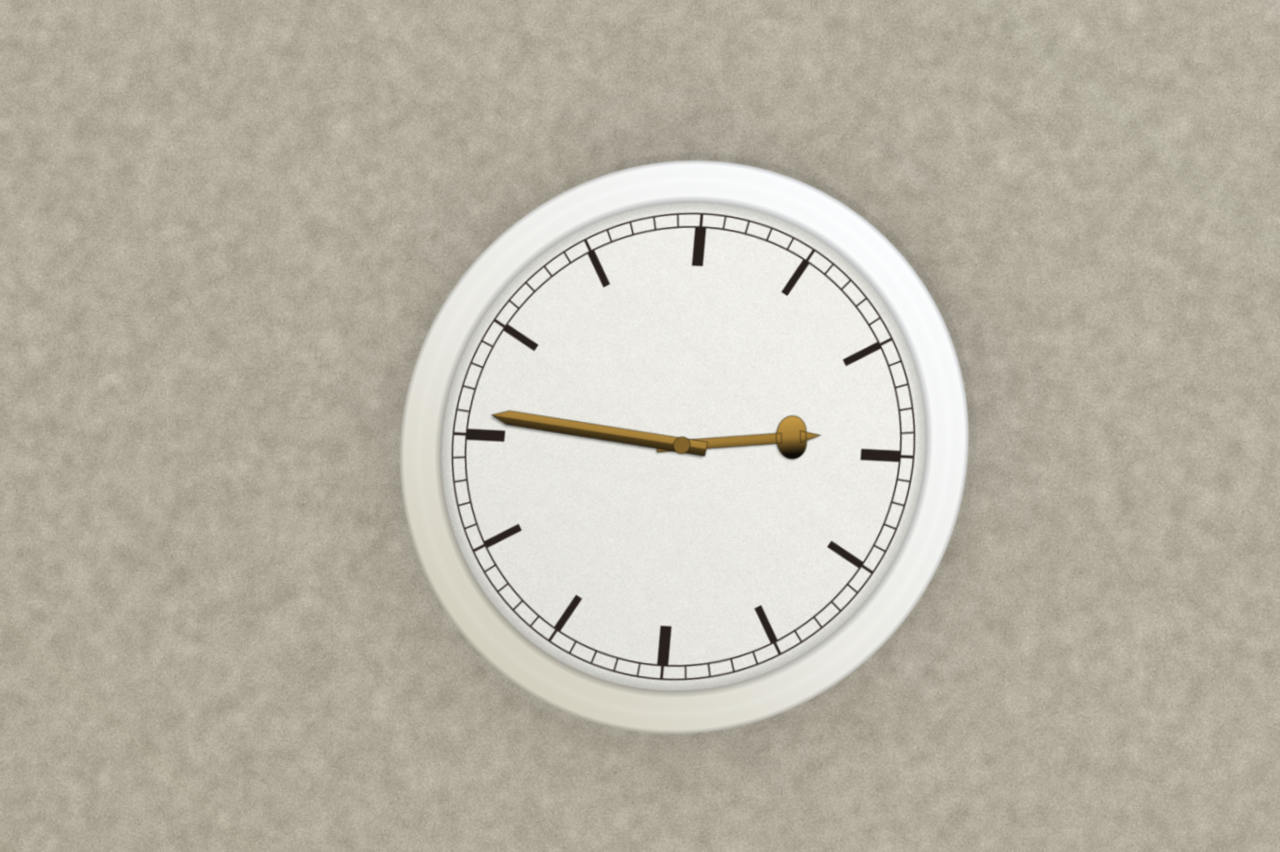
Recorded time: 2.46
